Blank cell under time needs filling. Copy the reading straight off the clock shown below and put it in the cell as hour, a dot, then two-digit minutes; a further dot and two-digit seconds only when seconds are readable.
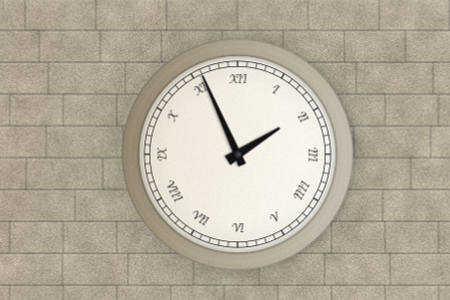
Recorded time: 1.56
